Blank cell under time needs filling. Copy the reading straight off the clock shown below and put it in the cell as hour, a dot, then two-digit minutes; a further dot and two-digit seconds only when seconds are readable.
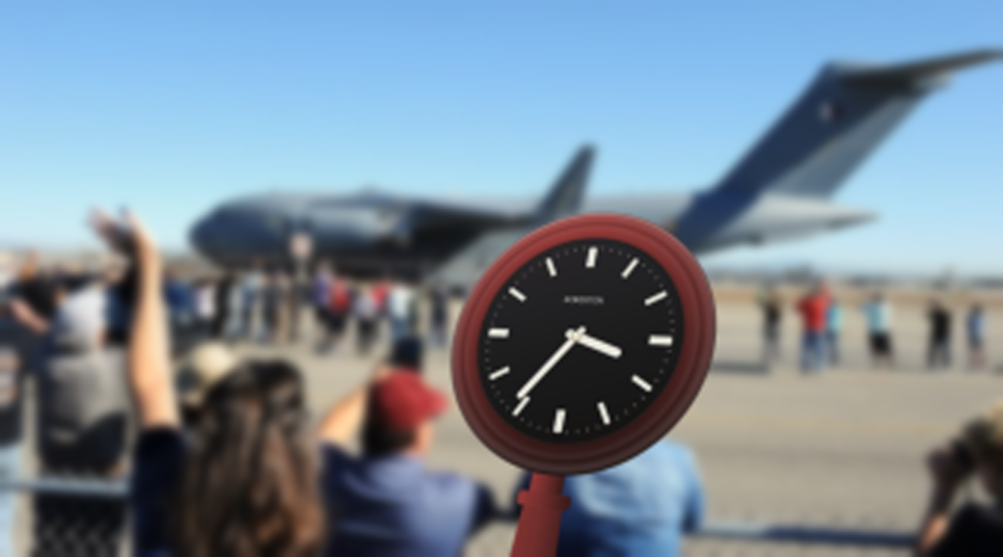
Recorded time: 3.36
